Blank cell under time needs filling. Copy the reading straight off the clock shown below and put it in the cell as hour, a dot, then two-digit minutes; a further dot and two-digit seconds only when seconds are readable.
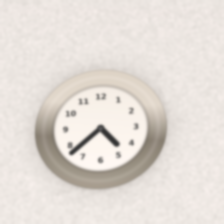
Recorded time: 4.38
